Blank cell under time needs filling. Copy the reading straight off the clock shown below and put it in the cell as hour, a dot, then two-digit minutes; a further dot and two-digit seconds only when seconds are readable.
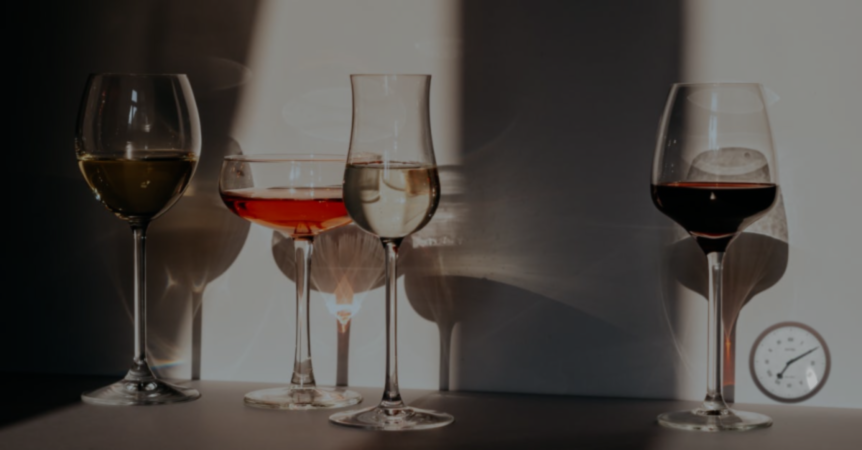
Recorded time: 7.10
